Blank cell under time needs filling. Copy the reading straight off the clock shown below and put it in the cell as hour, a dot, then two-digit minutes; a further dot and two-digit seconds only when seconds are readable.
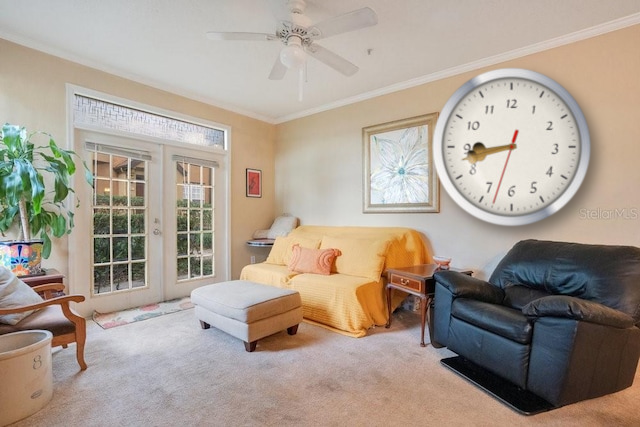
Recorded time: 8.42.33
